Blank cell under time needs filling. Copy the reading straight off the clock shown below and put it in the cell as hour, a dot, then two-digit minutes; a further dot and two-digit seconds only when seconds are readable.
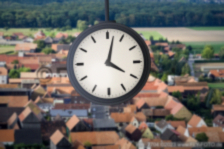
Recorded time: 4.02
